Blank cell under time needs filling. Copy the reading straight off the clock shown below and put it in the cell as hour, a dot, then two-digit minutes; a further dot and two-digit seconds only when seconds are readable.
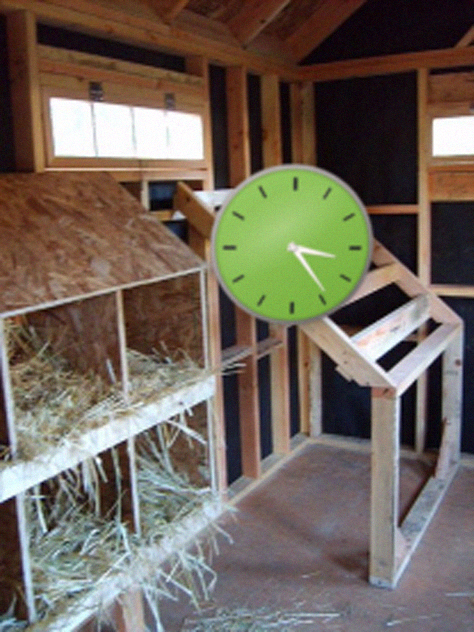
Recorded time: 3.24
